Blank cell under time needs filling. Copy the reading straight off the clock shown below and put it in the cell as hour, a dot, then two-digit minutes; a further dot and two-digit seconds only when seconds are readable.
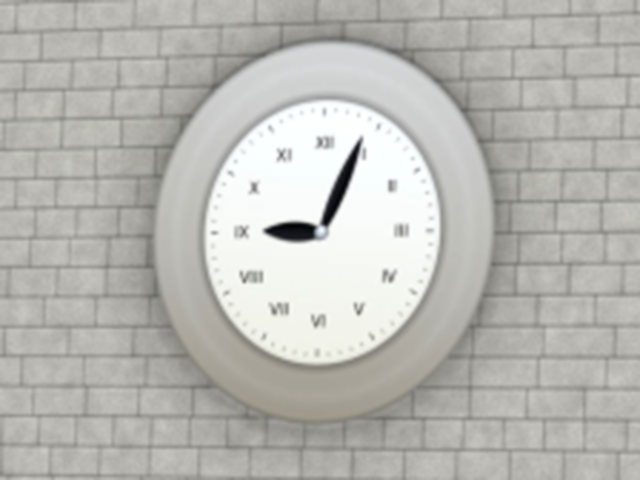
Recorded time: 9.04
